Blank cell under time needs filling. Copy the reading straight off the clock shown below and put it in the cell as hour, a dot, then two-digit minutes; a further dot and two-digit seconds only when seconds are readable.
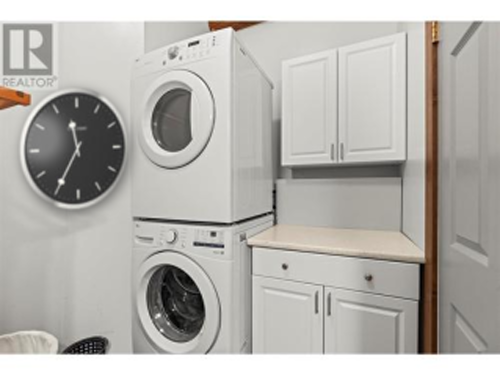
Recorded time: 11.35
